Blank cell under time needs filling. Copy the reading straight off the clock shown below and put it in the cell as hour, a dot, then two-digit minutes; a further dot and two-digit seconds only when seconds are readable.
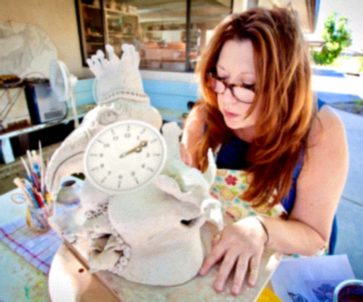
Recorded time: 2.09
